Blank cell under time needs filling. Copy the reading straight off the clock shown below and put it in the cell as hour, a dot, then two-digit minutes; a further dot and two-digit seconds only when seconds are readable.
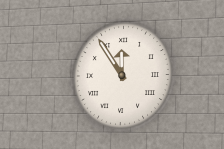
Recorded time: 11.54
